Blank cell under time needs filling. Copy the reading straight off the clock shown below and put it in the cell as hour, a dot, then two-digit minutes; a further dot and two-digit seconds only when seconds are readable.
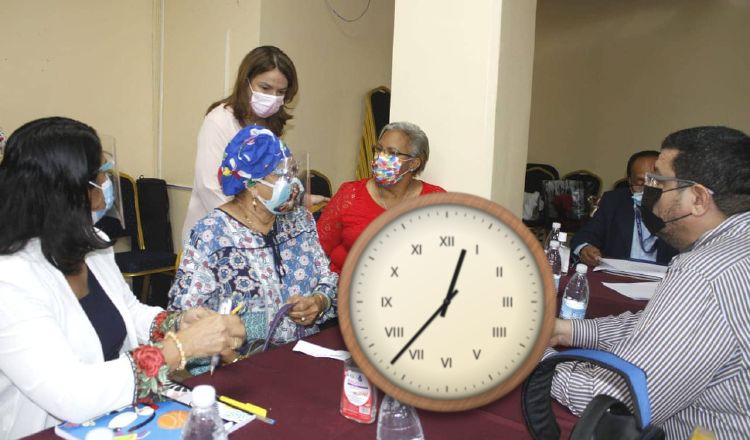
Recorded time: 12.37
